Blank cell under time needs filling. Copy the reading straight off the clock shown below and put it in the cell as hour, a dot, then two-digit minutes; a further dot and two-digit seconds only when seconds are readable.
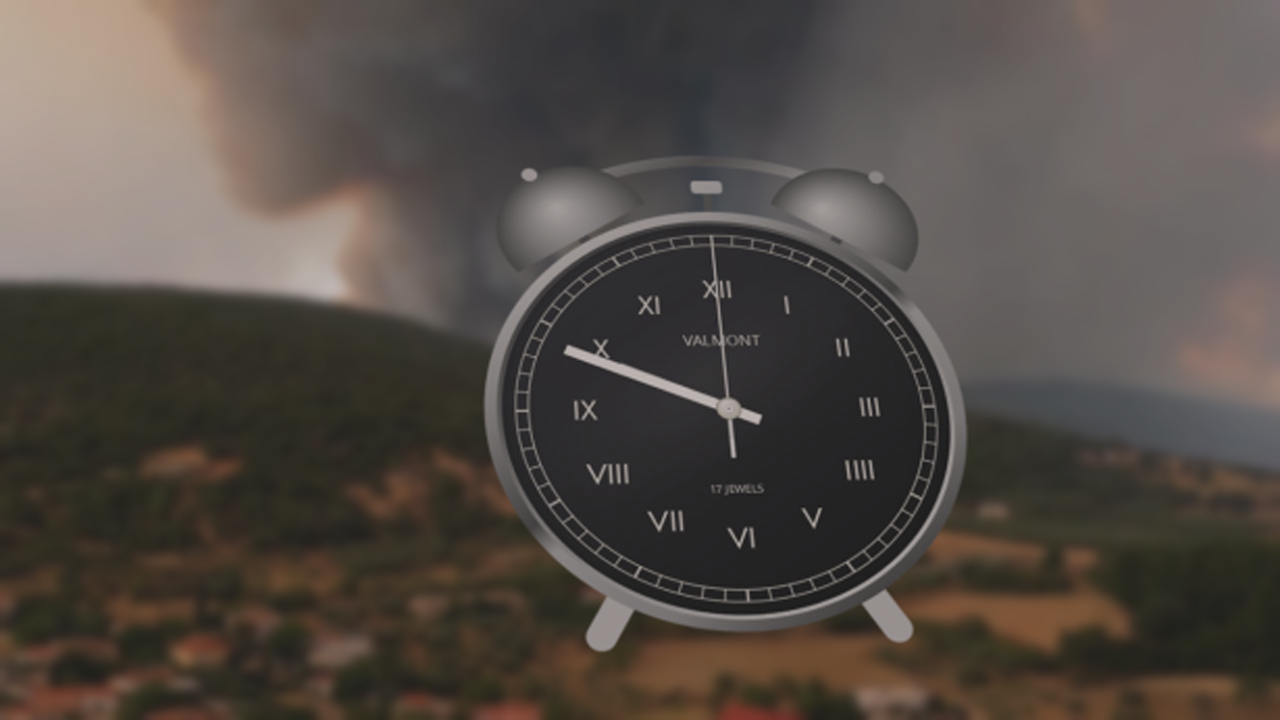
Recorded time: 9.49.00
